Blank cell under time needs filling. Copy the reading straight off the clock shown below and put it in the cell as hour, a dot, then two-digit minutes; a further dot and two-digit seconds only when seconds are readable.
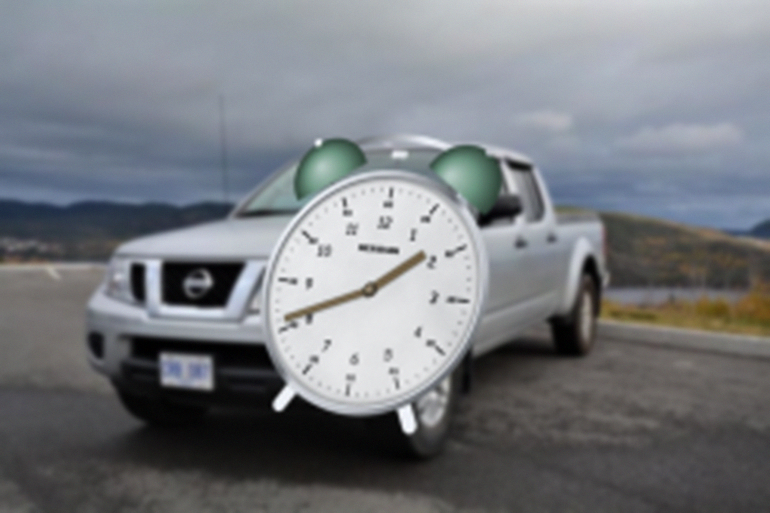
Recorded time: 1.41
